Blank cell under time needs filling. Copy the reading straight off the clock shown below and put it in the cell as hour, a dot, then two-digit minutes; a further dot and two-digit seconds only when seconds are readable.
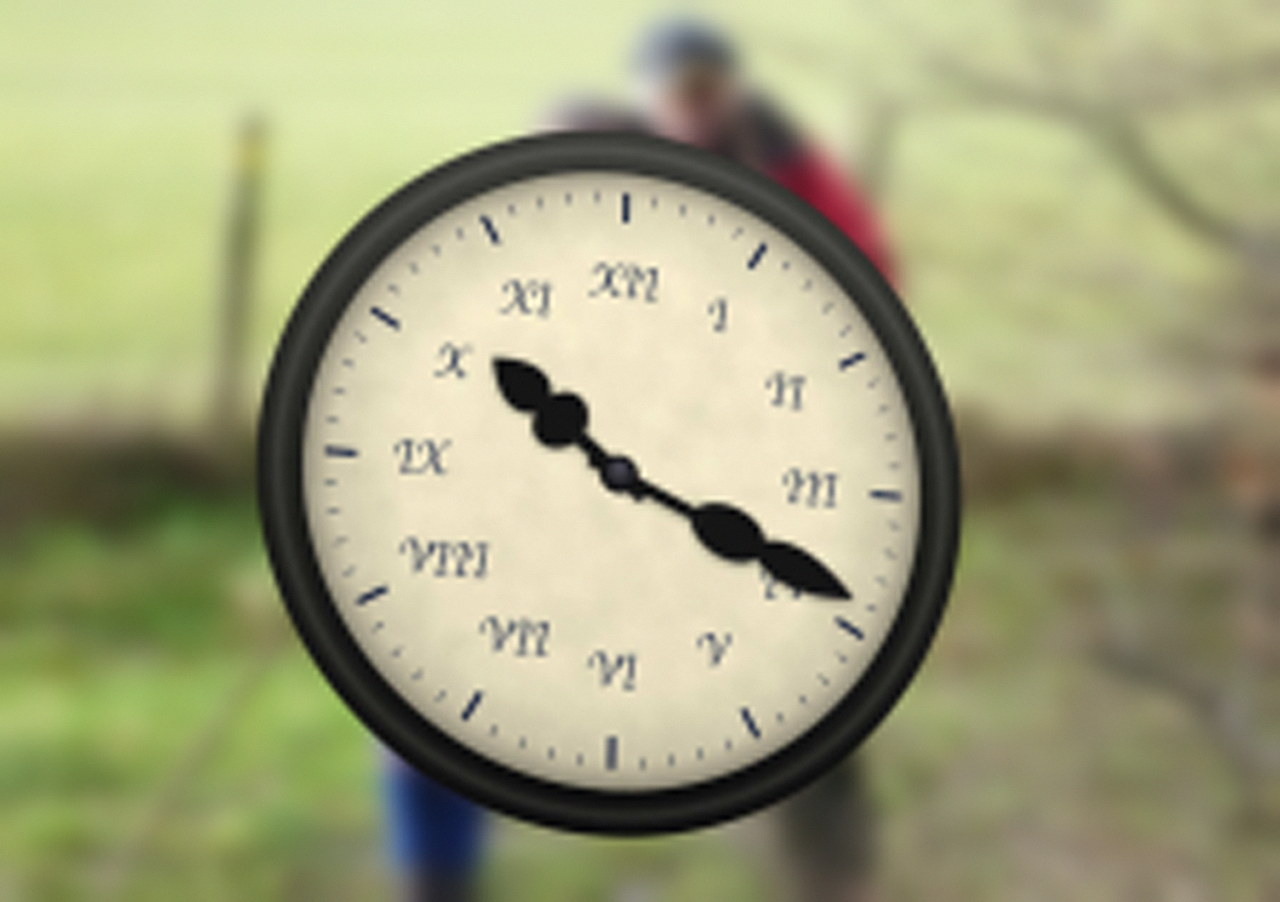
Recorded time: 10.19
